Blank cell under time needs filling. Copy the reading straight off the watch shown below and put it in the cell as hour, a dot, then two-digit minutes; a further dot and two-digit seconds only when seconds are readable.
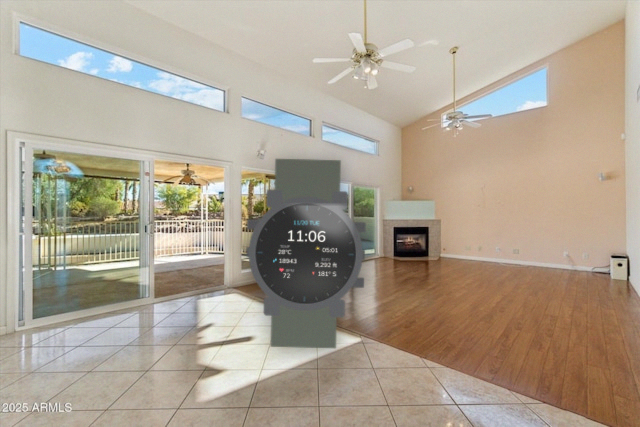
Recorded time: 11.06
